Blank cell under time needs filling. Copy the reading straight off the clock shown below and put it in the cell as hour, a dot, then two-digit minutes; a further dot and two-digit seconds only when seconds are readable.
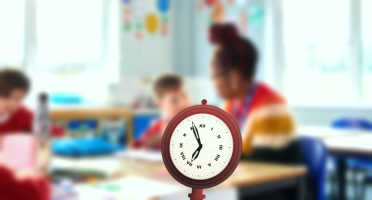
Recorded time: 6.56
